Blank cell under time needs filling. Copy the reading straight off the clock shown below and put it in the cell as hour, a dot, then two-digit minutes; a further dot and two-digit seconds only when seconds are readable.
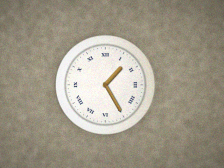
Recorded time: 1.25
